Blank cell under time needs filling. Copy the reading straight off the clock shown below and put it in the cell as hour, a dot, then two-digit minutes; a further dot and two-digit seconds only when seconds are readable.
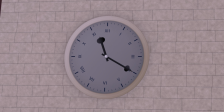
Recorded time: 11.20
